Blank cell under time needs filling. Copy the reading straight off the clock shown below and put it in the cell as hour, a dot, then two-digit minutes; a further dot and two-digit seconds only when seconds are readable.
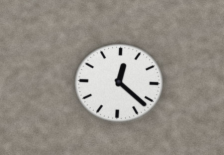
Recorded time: 12.22
